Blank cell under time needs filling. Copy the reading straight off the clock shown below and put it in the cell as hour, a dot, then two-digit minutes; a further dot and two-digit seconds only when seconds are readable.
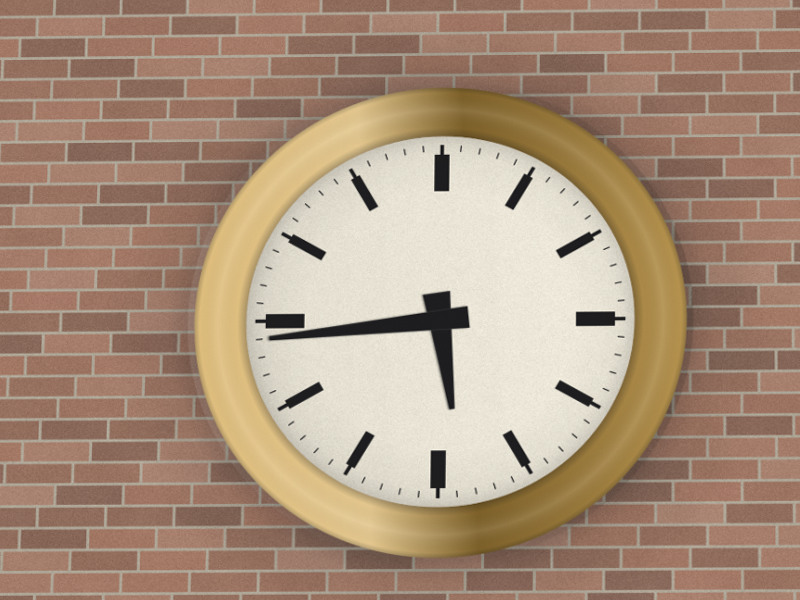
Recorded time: 5.44
